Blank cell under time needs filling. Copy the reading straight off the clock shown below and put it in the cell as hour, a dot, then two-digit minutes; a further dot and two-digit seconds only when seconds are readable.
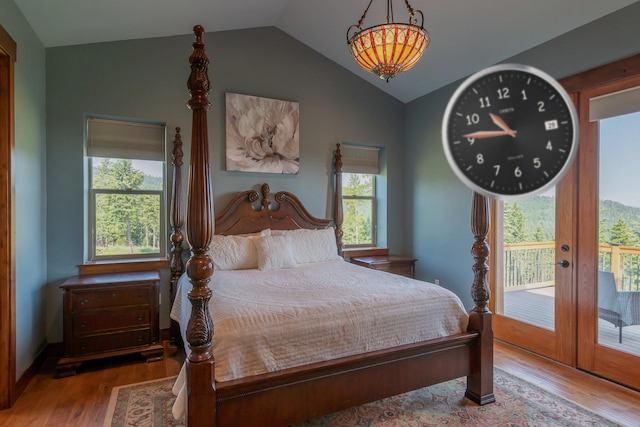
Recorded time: 10.46
